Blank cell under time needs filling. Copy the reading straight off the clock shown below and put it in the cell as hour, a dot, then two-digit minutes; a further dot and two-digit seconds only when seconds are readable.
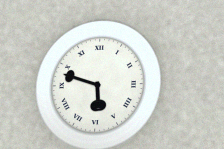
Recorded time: 5.48
